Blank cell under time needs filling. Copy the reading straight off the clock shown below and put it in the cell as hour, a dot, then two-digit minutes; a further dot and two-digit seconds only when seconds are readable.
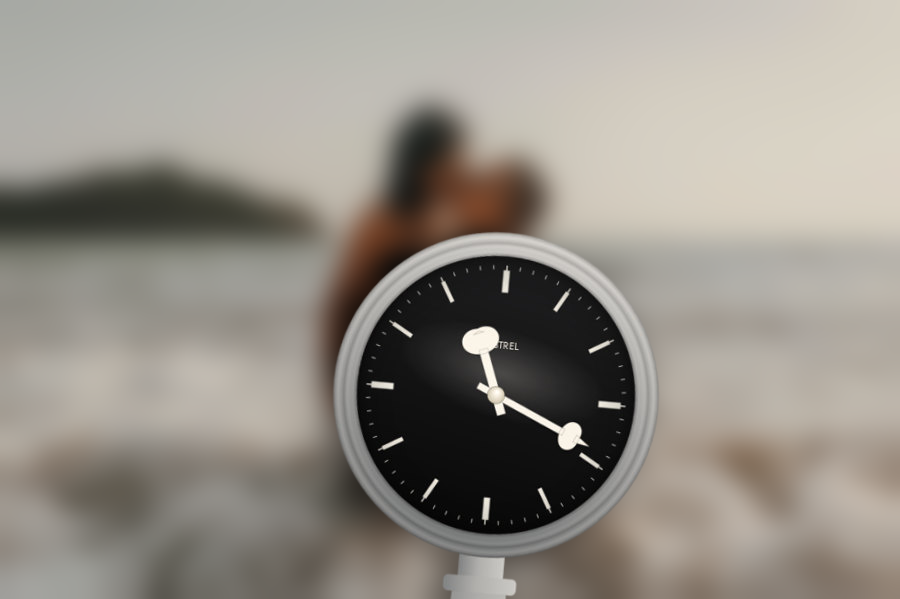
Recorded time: 11.19
